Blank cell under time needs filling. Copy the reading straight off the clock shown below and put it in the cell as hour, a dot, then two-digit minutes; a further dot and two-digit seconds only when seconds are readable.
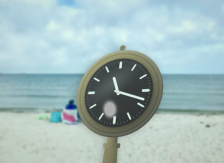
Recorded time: 11.18
